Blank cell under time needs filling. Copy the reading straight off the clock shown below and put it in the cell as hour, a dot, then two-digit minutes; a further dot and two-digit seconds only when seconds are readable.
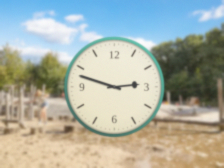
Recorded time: 2.48
